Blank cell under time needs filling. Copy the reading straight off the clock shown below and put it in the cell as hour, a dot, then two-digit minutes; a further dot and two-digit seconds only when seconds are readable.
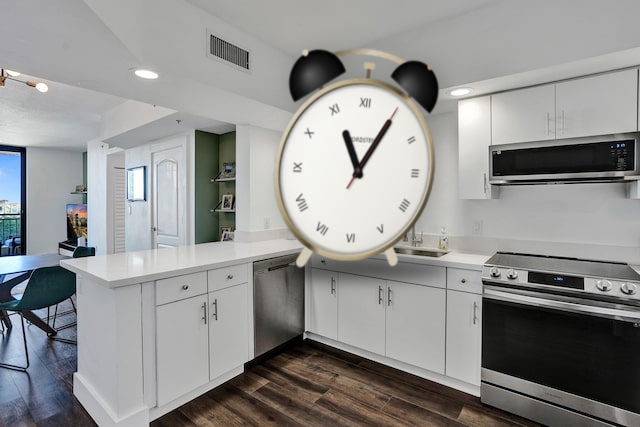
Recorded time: 11.05.05
